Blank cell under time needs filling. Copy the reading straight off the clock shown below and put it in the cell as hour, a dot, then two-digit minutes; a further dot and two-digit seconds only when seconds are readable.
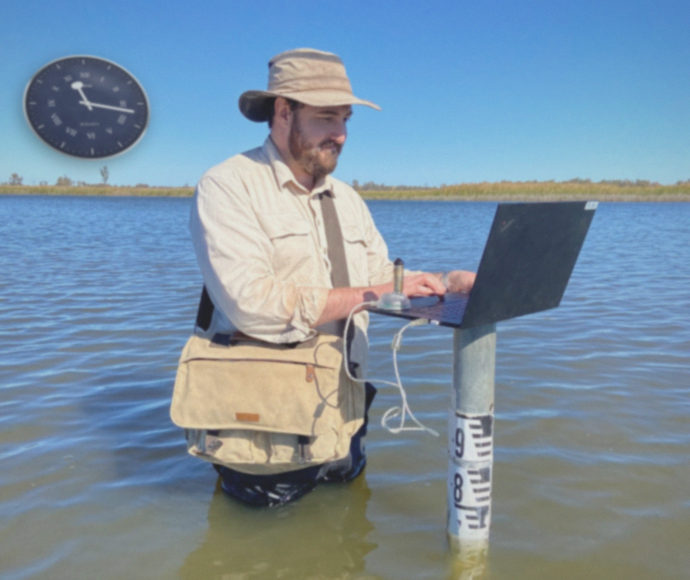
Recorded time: 11.17
